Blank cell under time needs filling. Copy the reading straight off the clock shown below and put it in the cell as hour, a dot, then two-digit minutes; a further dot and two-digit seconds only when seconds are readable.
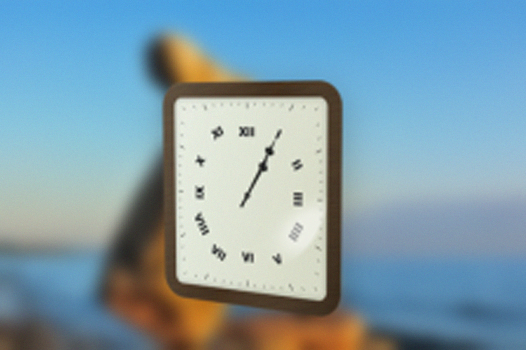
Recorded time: 1.05
